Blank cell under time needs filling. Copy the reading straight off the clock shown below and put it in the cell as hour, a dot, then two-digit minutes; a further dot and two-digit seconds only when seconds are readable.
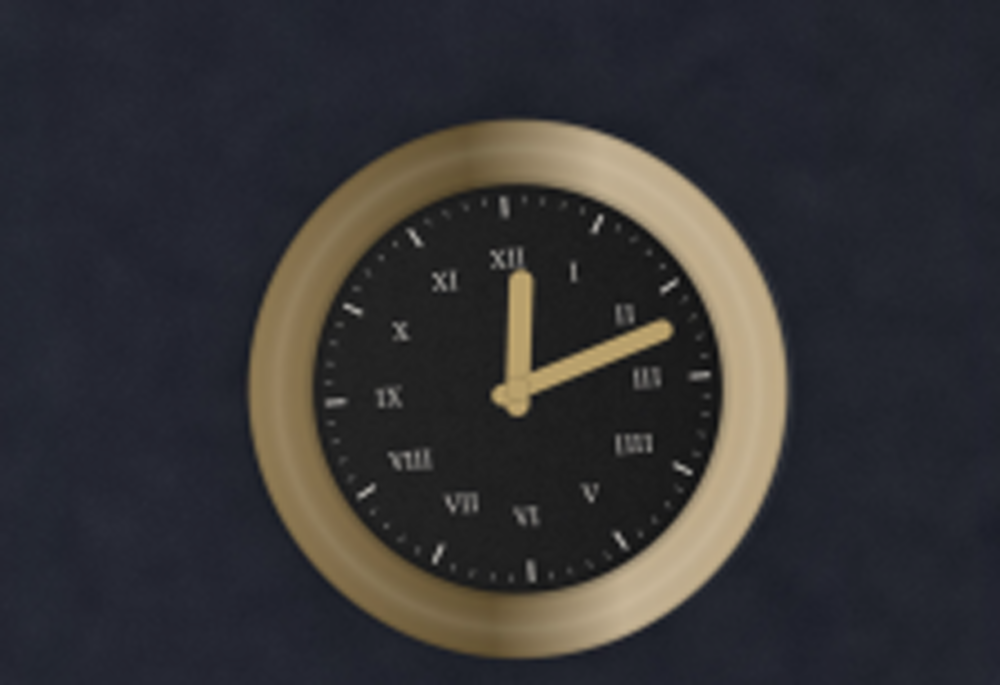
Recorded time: 12.12
